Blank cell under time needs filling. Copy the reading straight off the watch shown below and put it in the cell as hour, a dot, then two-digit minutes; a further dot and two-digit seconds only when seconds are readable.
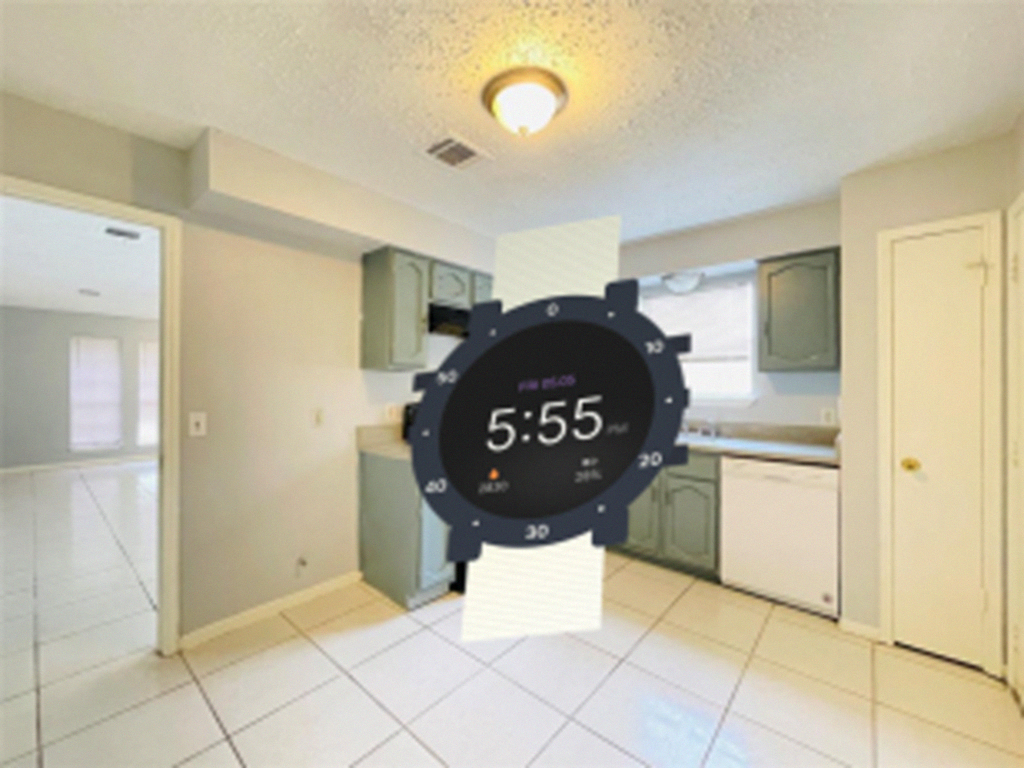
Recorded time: 5.55
